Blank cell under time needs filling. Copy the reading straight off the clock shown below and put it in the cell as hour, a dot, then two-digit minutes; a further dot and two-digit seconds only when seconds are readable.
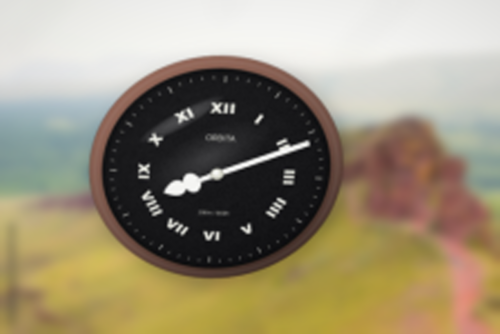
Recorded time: 8.11
